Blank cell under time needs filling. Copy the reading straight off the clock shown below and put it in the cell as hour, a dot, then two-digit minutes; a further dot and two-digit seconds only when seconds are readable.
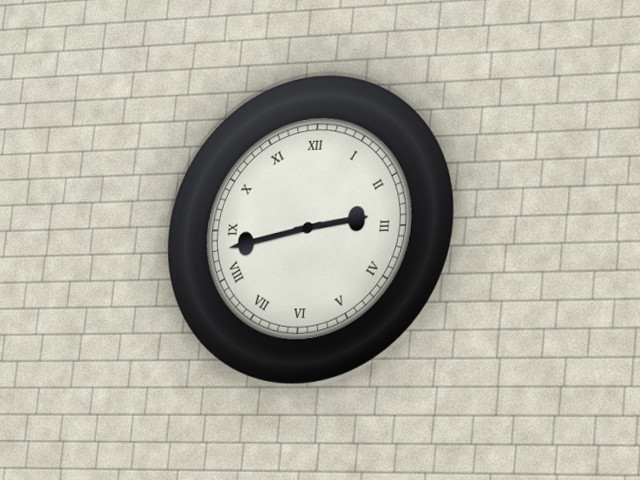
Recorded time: 2.43
